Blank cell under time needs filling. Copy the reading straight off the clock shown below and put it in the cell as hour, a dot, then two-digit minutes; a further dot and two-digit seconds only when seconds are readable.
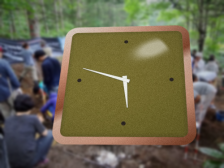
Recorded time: 5.48
